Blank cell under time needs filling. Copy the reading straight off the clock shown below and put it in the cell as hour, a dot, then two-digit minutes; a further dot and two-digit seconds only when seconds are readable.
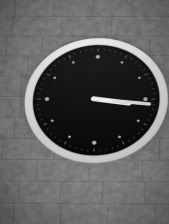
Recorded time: 3.16
